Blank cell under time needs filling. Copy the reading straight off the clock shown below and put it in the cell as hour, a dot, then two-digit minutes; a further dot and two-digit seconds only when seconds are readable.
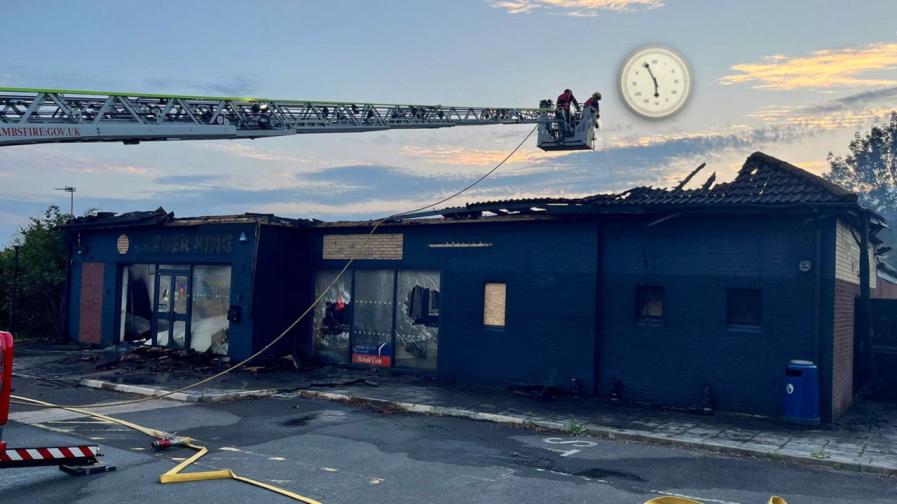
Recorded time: 5.56
